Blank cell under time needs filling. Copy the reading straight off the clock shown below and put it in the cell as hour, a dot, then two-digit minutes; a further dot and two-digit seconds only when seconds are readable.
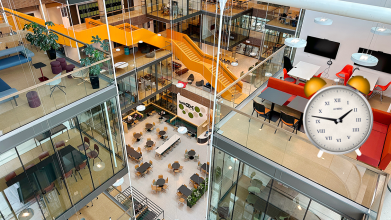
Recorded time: 1.47
